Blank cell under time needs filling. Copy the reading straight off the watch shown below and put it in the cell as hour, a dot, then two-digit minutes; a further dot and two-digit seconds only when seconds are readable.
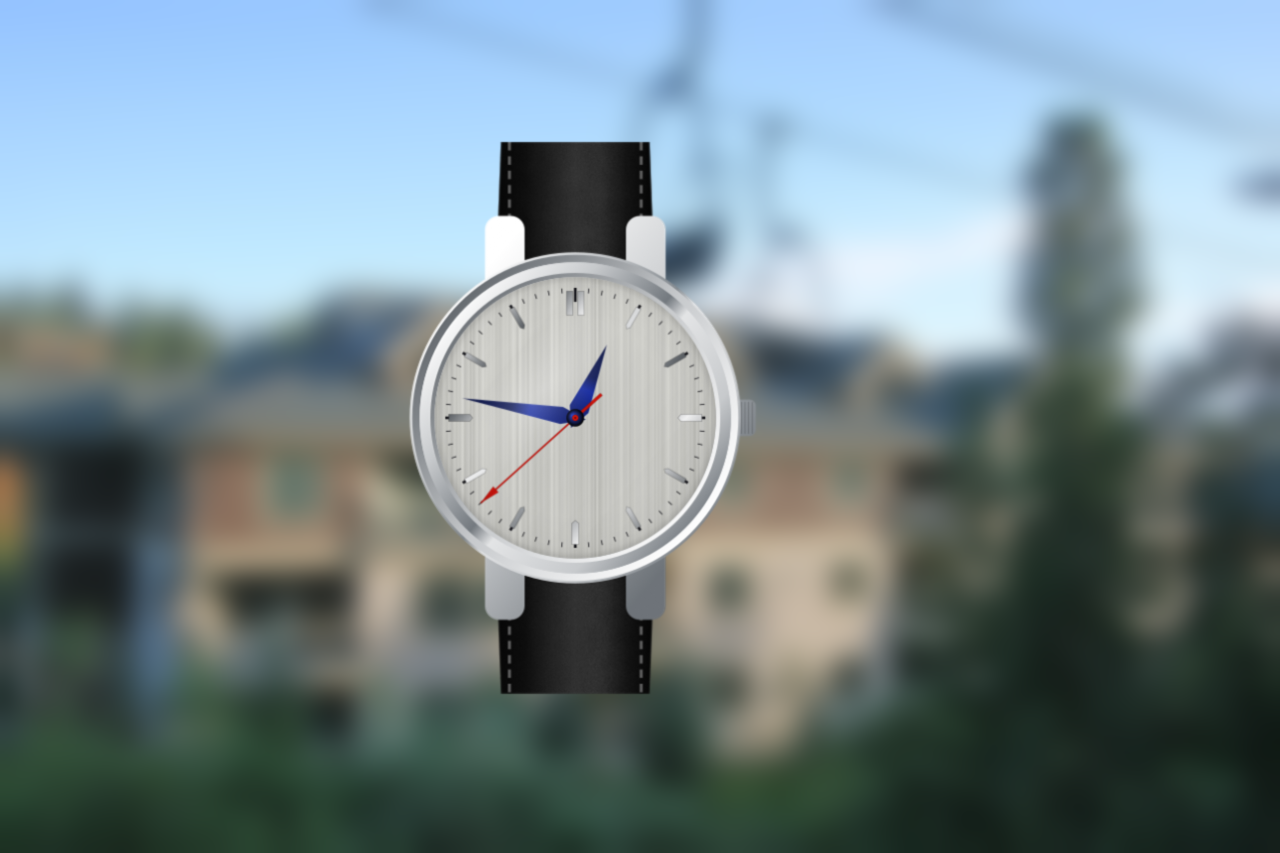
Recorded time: 12.46.38
